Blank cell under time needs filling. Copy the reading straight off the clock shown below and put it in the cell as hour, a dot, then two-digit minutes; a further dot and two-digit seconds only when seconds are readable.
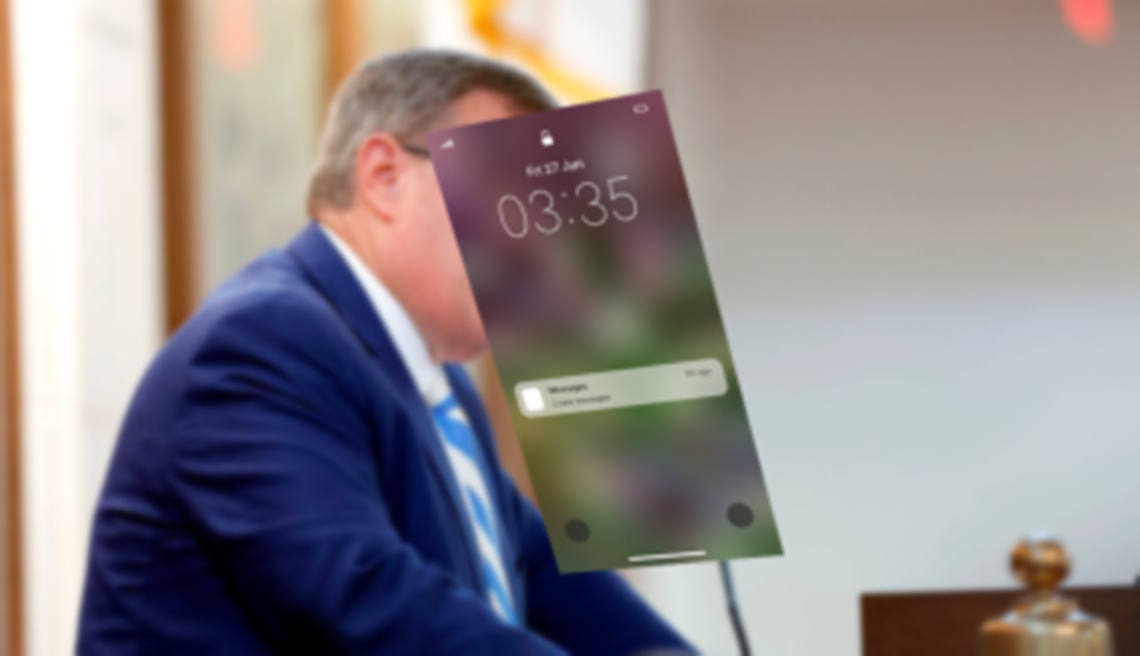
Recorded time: 3.35
